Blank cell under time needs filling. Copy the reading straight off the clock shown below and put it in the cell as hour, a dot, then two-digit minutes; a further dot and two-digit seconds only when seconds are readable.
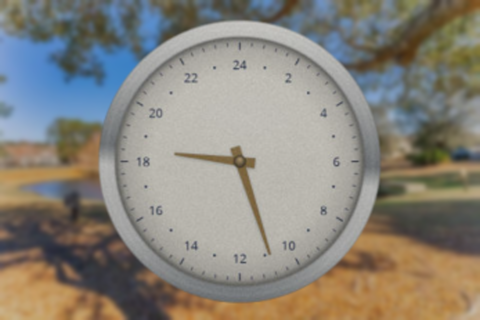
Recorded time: 18.27
